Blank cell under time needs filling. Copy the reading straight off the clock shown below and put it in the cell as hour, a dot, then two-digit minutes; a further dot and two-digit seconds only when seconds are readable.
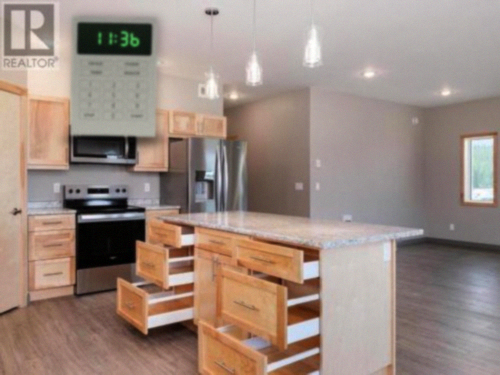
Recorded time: 11.36
